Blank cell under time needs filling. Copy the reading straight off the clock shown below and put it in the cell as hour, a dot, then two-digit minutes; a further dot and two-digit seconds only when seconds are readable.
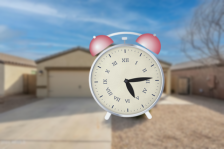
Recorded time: 5.14
